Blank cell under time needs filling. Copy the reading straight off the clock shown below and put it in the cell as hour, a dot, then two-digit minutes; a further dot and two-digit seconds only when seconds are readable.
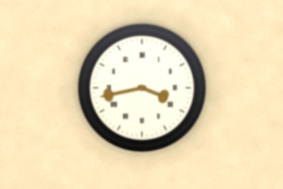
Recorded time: 3.43
